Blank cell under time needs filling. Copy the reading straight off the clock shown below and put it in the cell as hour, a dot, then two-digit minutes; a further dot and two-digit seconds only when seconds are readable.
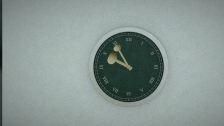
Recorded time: 9.55
